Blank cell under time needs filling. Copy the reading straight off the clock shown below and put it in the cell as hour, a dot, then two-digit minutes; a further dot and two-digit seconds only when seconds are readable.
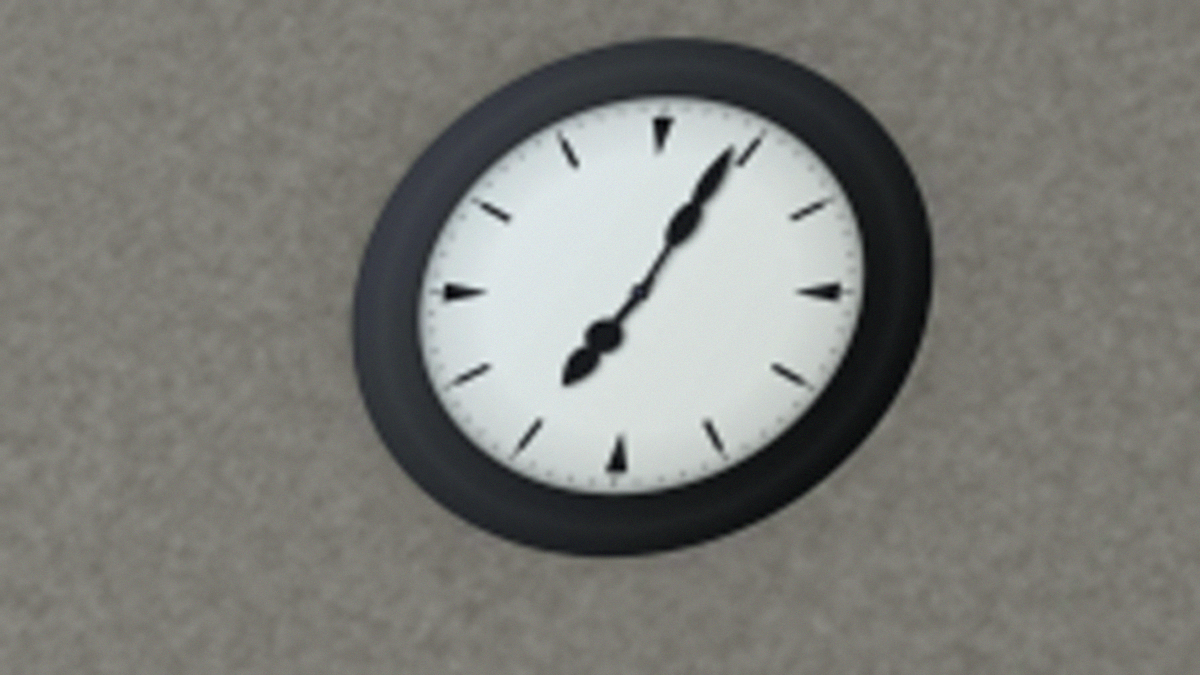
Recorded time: 7.04
